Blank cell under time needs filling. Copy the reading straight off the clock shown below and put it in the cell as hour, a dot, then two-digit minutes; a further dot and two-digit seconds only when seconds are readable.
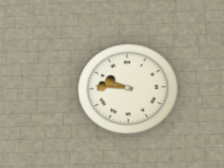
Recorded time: 9.46
